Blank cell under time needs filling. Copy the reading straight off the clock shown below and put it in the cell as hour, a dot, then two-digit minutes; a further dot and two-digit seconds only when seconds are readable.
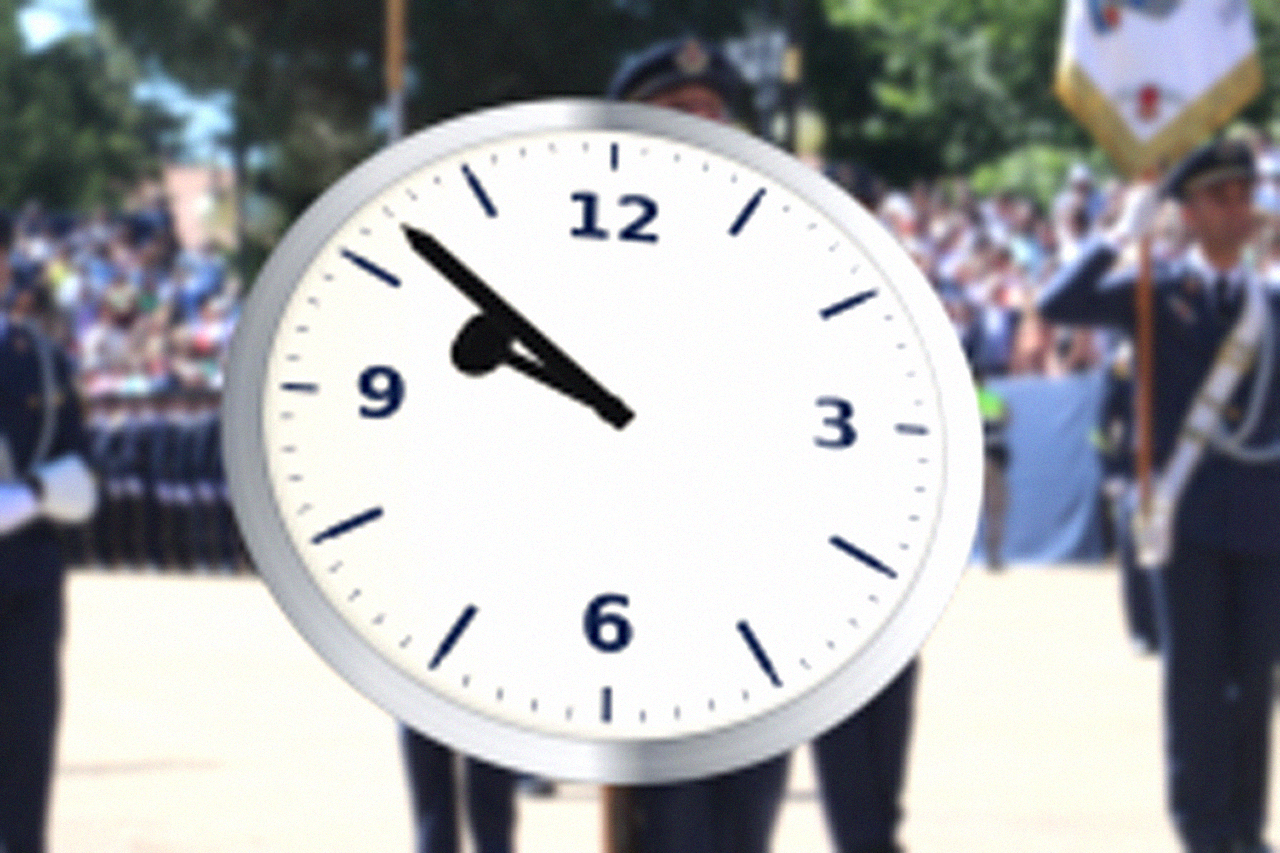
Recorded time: 9.52
